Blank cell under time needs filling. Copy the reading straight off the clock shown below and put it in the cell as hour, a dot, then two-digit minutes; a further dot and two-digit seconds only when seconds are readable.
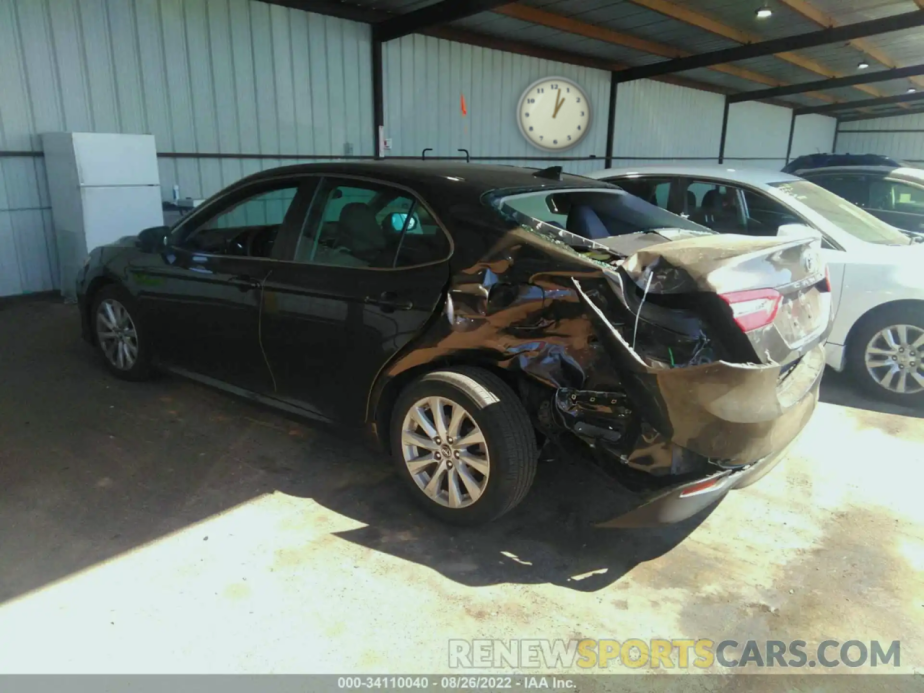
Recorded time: 1.02
